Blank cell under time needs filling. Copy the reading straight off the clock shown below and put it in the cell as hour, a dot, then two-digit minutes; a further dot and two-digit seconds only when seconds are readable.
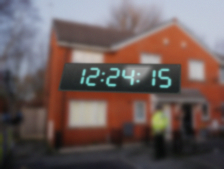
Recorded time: 12.24.15
